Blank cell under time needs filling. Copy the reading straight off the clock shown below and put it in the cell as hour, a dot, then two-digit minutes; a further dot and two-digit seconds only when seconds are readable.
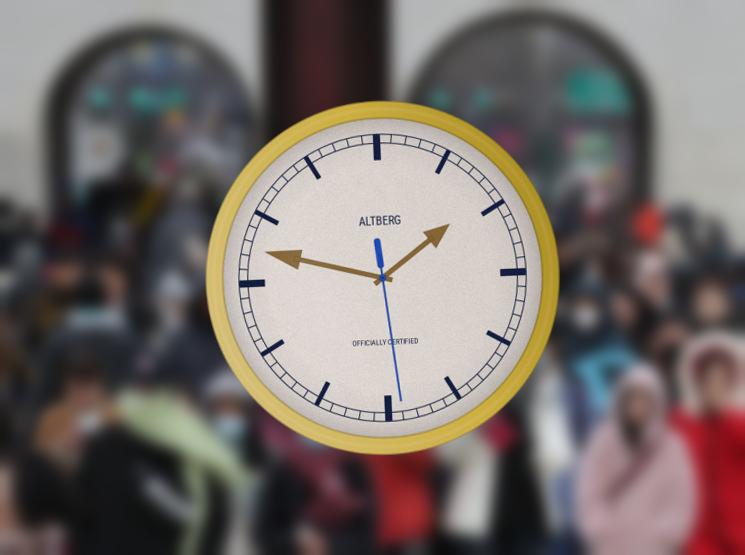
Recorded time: 1.47.29
